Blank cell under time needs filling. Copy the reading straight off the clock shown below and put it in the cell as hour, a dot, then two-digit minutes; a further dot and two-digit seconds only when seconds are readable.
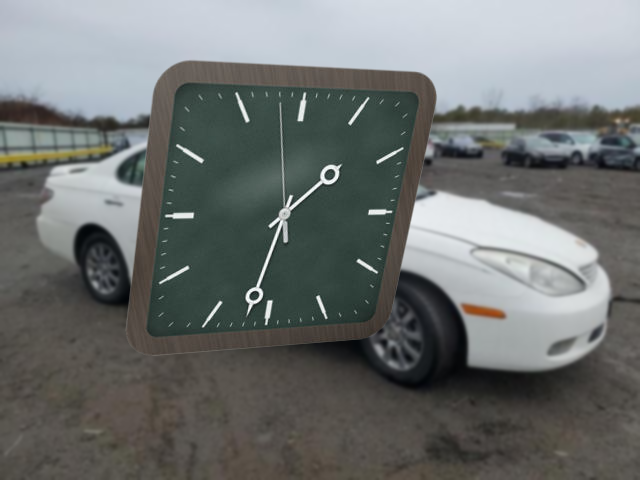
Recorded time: 1.31.58
